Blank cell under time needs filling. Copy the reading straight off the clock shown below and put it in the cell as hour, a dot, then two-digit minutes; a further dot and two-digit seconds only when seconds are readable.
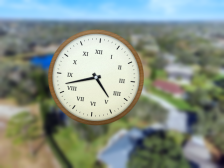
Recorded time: 4.42
